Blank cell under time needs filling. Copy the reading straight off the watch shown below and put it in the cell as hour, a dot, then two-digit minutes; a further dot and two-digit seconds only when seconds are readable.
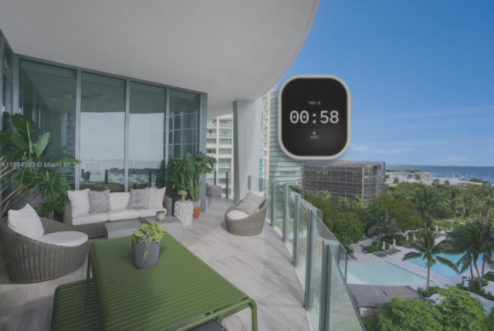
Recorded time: 0.58
